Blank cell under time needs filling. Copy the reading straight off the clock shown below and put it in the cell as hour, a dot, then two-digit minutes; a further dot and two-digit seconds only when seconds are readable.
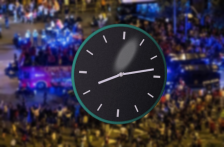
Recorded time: 8.13
